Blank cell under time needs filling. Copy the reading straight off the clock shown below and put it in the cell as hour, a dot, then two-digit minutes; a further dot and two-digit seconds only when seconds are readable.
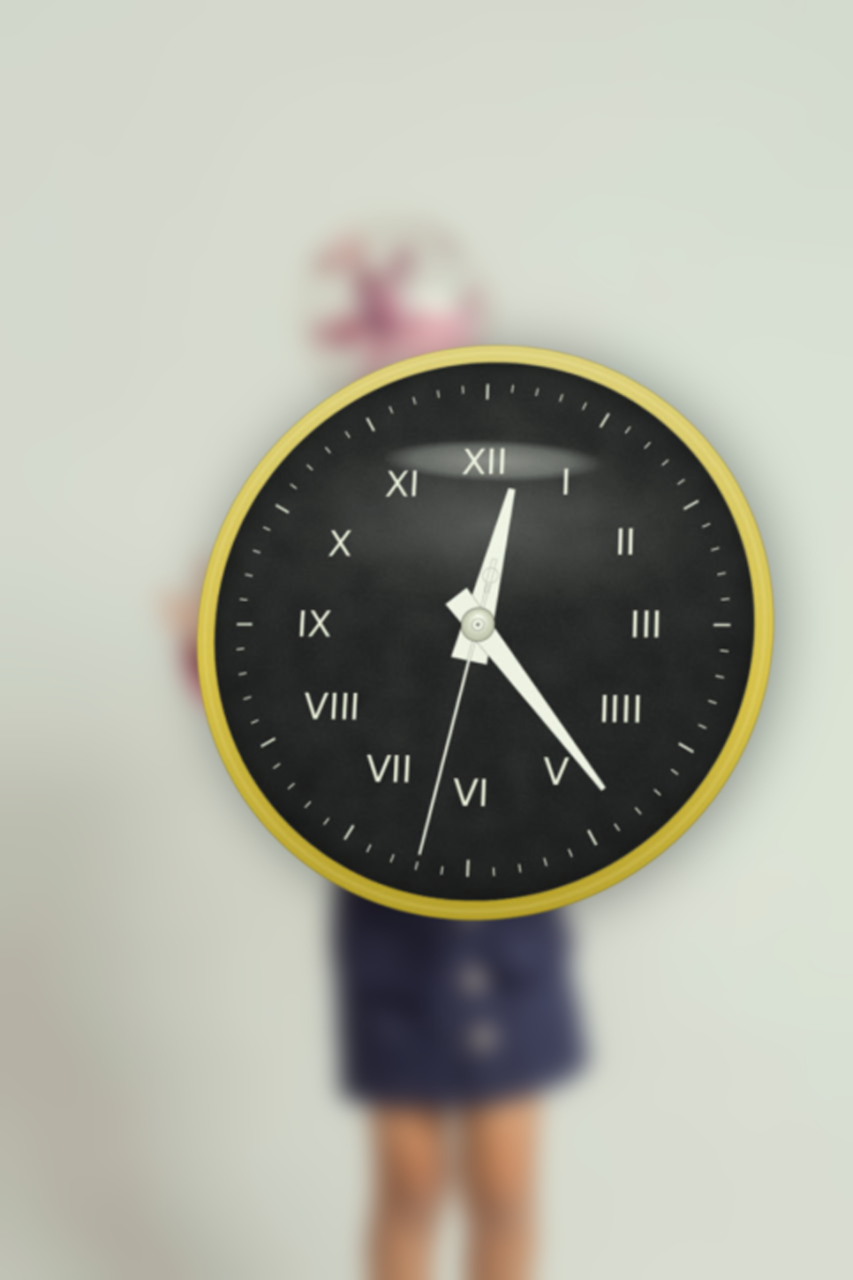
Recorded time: 12.23.32
